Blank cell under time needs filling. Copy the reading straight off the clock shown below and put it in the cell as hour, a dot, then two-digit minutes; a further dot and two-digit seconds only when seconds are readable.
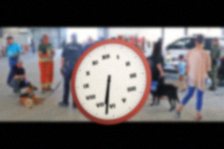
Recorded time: 6.32
